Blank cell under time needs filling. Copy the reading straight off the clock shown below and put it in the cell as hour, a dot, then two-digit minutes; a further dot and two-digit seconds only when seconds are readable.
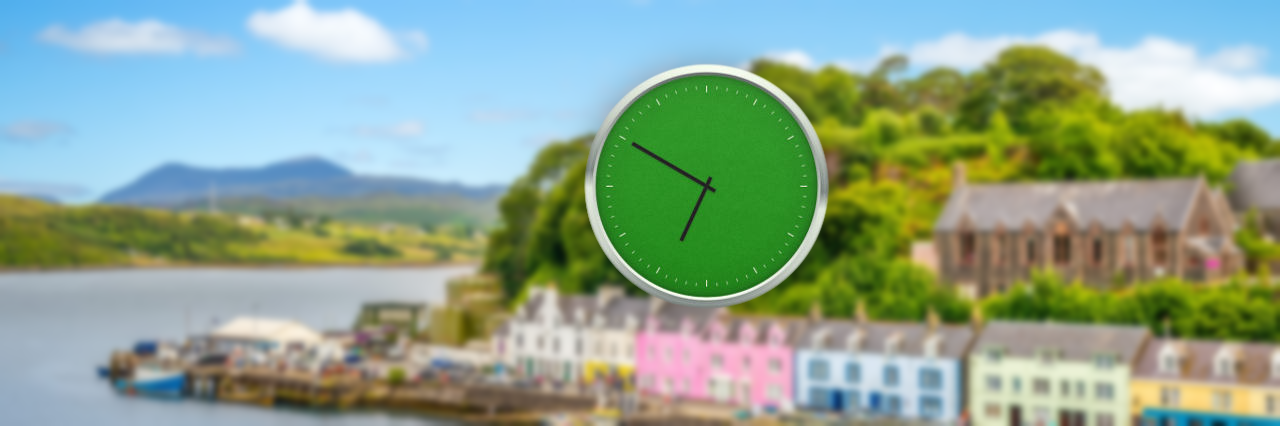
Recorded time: 6.50
